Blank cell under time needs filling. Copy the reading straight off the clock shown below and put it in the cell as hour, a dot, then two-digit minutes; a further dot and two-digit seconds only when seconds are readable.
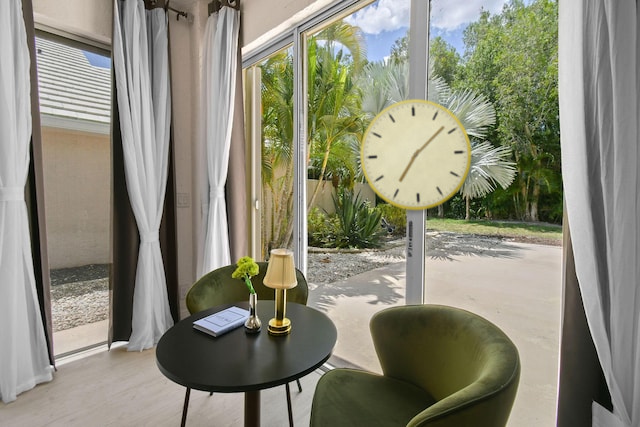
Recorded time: 7.08
